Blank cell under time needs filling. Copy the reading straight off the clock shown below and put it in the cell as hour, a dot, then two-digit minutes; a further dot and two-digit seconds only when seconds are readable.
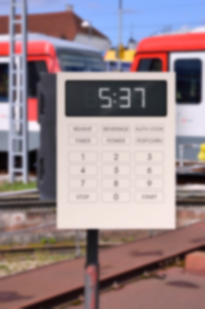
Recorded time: 5.37
